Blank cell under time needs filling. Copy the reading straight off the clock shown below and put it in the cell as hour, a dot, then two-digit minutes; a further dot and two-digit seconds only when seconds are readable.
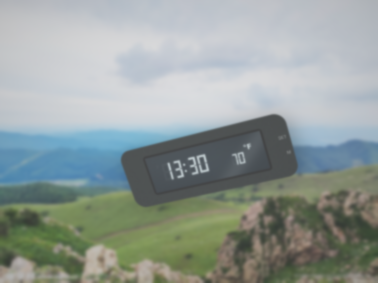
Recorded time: 13.30
